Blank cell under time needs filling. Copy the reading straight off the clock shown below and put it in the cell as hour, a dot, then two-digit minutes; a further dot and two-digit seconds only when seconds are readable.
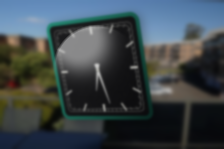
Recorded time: 6.28
